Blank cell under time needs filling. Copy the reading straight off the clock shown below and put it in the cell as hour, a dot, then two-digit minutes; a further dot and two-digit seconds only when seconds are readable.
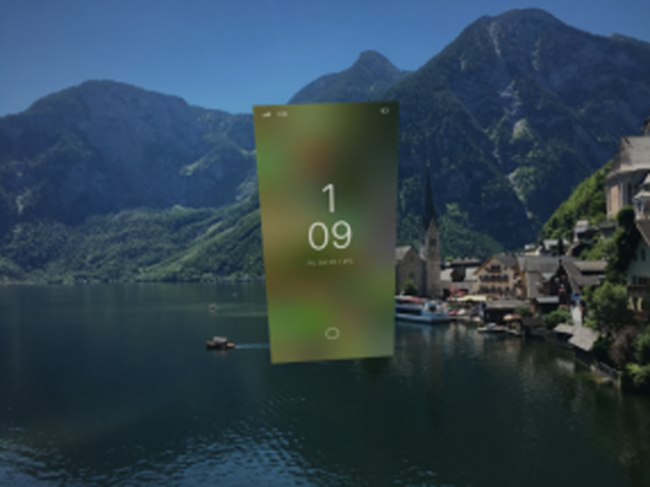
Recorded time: 1.09
